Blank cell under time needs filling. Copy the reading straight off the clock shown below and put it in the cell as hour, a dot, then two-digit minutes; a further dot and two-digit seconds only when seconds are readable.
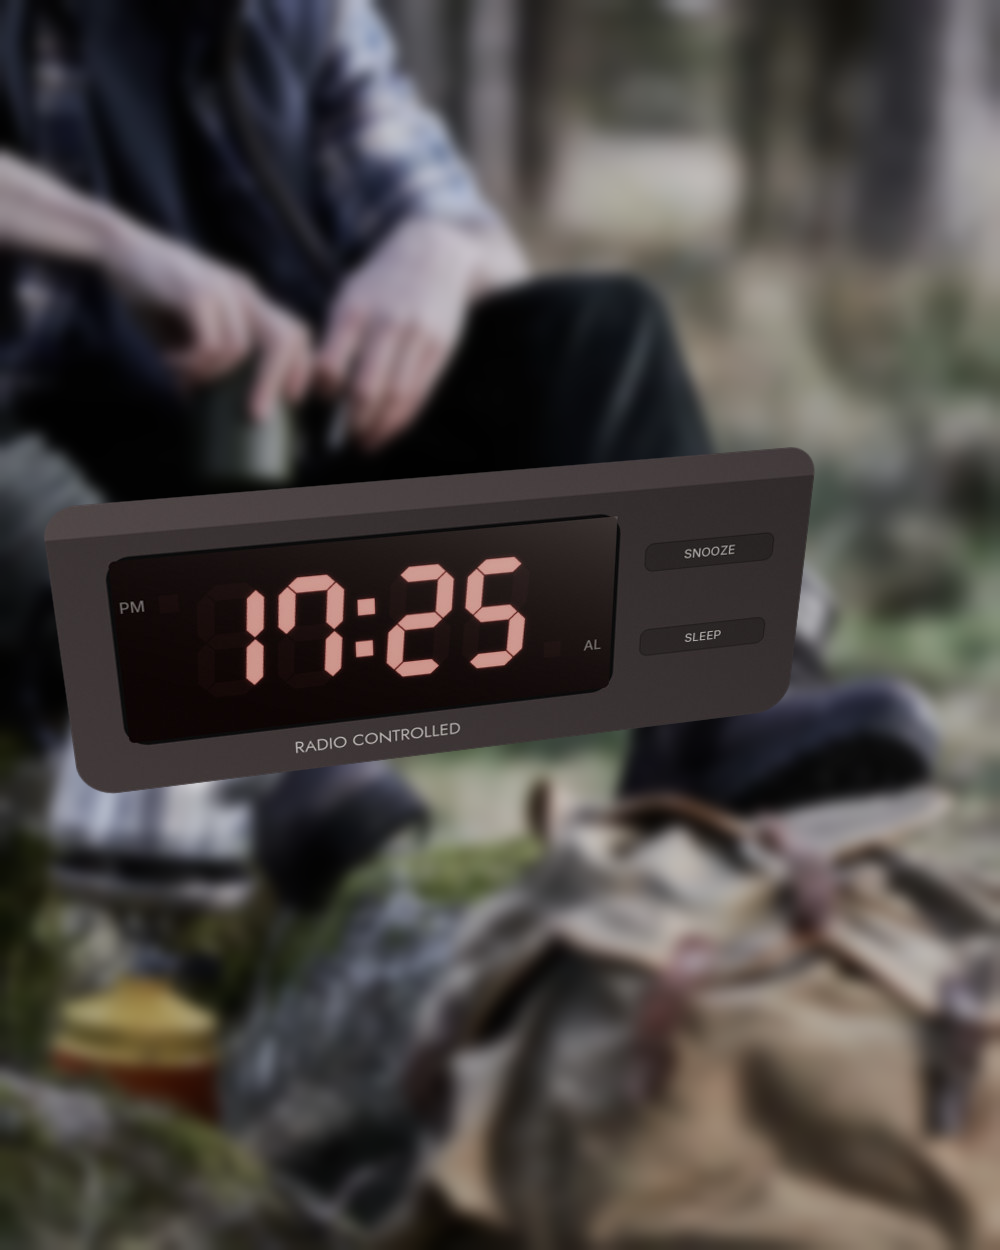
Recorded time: 17.25
